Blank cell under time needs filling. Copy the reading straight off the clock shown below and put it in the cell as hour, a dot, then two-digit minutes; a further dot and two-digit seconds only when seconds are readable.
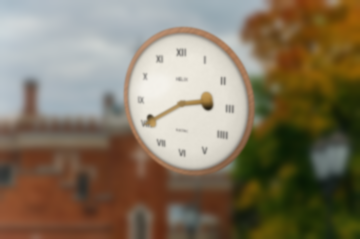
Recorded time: 2.40
